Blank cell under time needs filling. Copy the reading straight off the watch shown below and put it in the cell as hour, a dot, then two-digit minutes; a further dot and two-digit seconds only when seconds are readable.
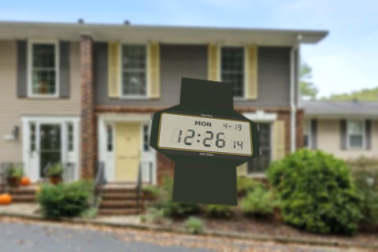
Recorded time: 12.26.14
